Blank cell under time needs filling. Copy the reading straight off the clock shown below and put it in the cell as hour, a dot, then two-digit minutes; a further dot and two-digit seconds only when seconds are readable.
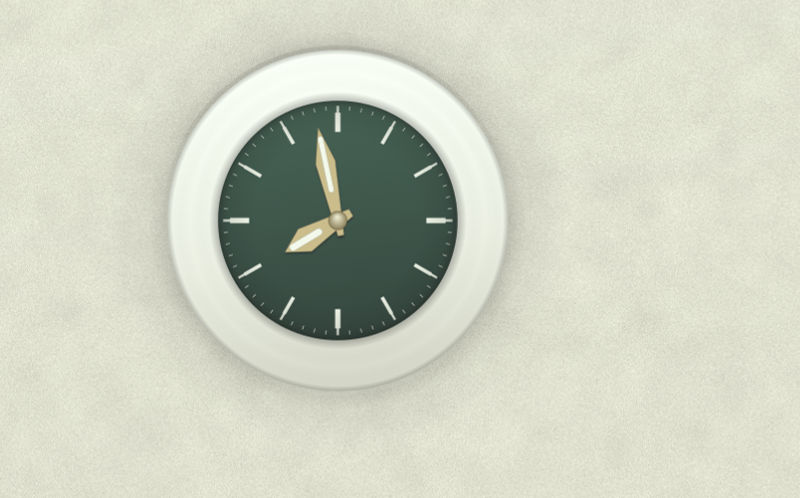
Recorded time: 7.58
